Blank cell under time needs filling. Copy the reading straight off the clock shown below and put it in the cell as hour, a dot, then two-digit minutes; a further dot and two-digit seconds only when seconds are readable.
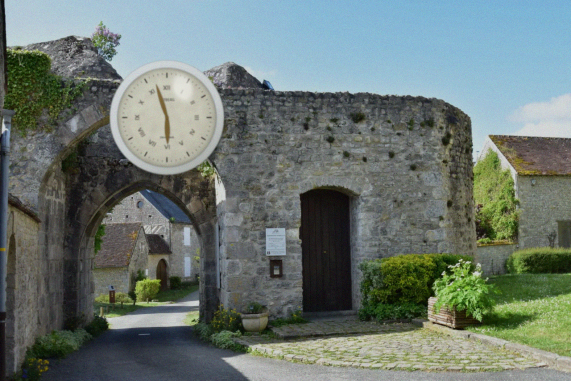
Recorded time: 5.57
